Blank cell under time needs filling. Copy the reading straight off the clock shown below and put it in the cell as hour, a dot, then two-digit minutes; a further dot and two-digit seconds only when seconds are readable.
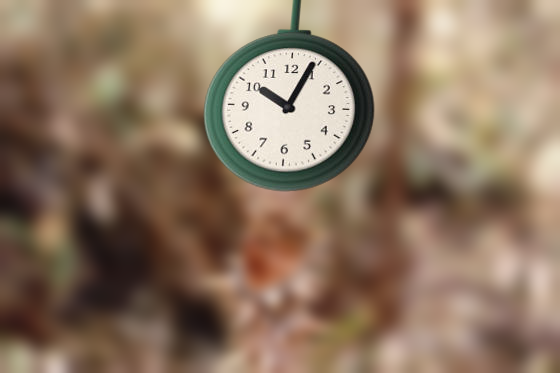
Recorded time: 10.04
